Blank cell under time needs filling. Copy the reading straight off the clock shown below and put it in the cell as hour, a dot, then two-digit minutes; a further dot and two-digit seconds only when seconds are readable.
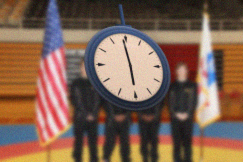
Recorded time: 5.59
